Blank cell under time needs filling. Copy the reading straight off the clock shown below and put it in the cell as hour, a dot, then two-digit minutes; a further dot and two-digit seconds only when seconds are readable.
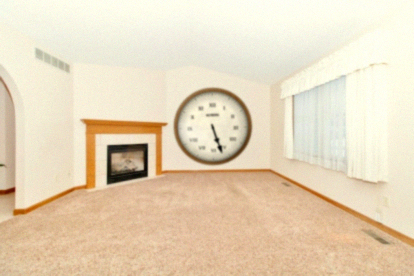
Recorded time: 5.27
